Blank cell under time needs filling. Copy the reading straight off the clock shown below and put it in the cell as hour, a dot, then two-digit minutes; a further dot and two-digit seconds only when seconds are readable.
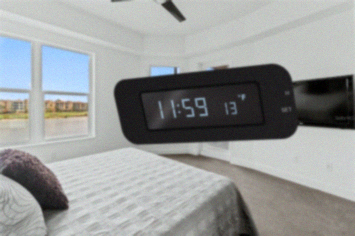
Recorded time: 11.59
